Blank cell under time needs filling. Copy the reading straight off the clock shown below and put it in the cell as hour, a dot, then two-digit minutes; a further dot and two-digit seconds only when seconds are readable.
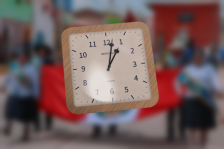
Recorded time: 1.02
